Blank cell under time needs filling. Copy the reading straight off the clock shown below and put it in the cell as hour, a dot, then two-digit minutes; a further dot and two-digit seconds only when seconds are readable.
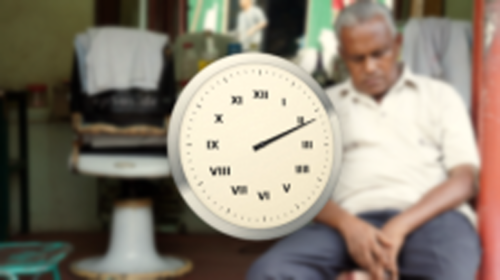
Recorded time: 2.11
